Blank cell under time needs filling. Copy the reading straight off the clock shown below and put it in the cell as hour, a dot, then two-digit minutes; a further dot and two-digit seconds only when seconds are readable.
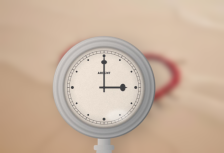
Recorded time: 3.00
